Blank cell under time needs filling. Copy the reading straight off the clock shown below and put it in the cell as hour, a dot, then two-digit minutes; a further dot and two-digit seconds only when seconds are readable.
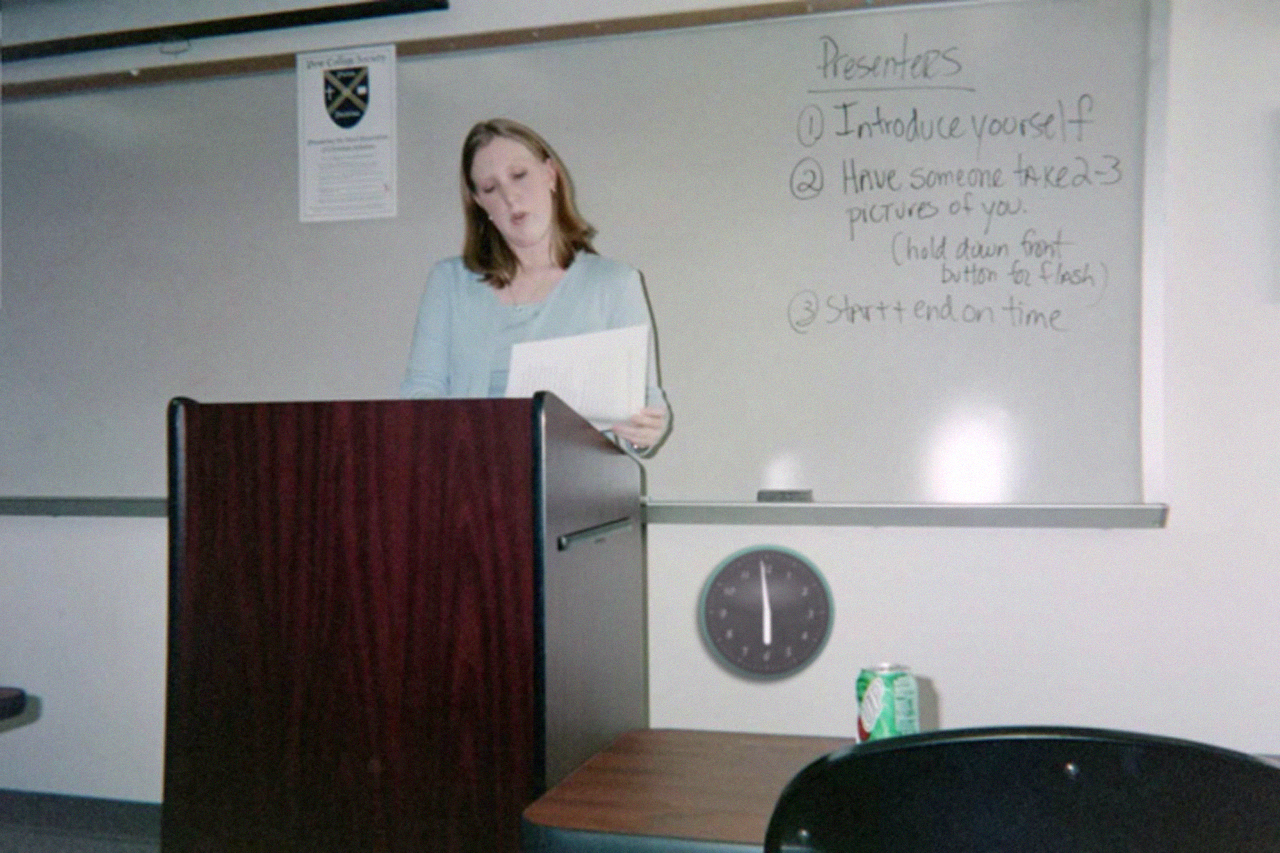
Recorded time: 5.59
